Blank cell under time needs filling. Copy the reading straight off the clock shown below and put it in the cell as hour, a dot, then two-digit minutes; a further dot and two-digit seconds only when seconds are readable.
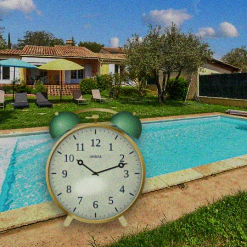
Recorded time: 10.12
